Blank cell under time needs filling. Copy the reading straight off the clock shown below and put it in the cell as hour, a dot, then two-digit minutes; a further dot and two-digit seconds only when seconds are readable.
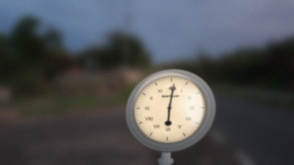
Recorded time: 6.01
